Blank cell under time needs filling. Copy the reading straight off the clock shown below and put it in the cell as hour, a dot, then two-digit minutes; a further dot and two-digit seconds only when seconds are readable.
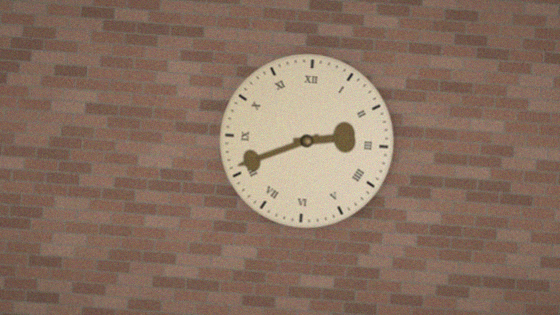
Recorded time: 2.41
